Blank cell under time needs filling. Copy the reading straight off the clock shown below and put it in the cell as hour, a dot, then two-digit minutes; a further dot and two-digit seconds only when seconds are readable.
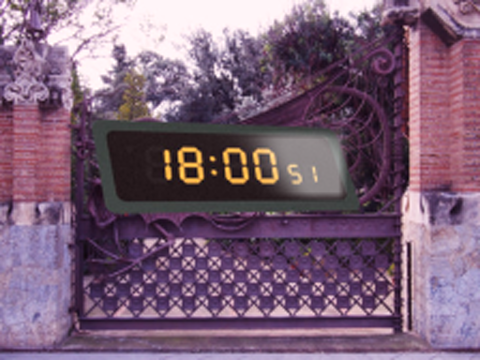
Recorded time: 18.00.51
